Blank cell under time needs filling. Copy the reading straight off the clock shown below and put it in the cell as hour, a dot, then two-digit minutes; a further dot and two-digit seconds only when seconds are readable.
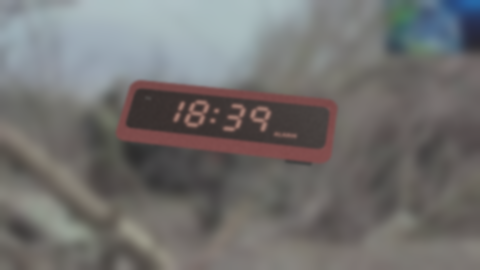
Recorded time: 18.39
